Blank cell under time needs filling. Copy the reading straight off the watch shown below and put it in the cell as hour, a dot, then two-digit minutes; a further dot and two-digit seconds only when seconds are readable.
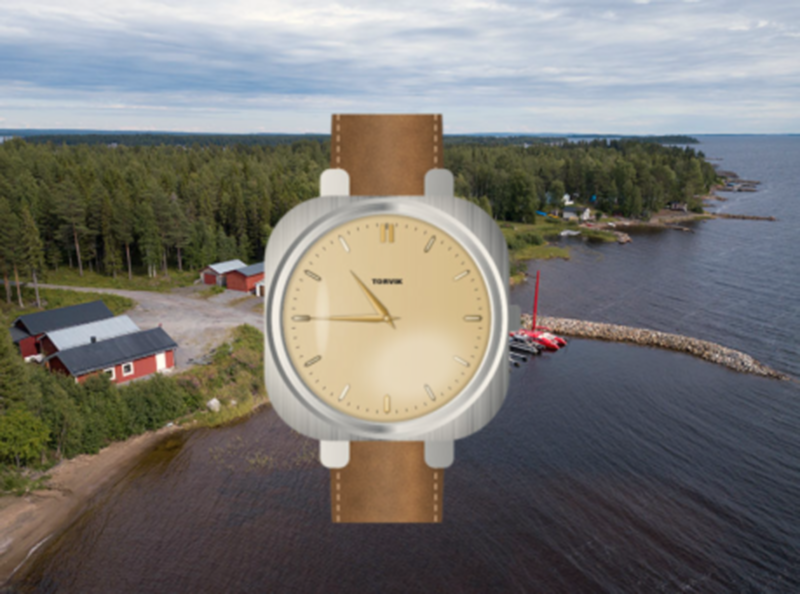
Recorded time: 10.45
